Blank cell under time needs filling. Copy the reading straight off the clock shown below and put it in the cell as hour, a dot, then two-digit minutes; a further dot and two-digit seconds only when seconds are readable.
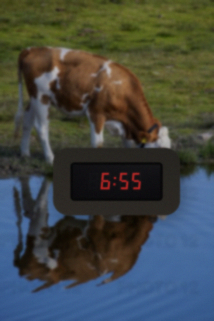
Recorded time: 6.55
